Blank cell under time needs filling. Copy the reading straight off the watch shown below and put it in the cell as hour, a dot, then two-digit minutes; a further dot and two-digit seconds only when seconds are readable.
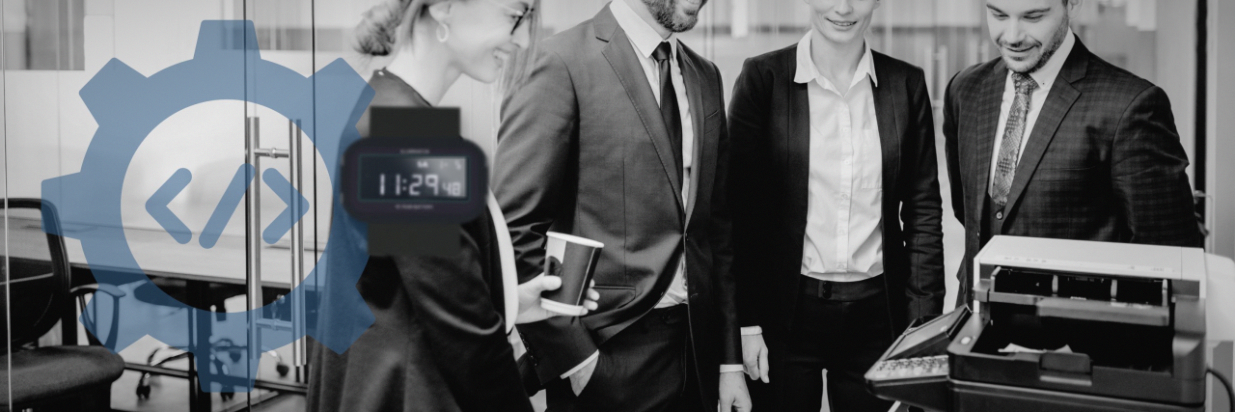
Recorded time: 11.29
